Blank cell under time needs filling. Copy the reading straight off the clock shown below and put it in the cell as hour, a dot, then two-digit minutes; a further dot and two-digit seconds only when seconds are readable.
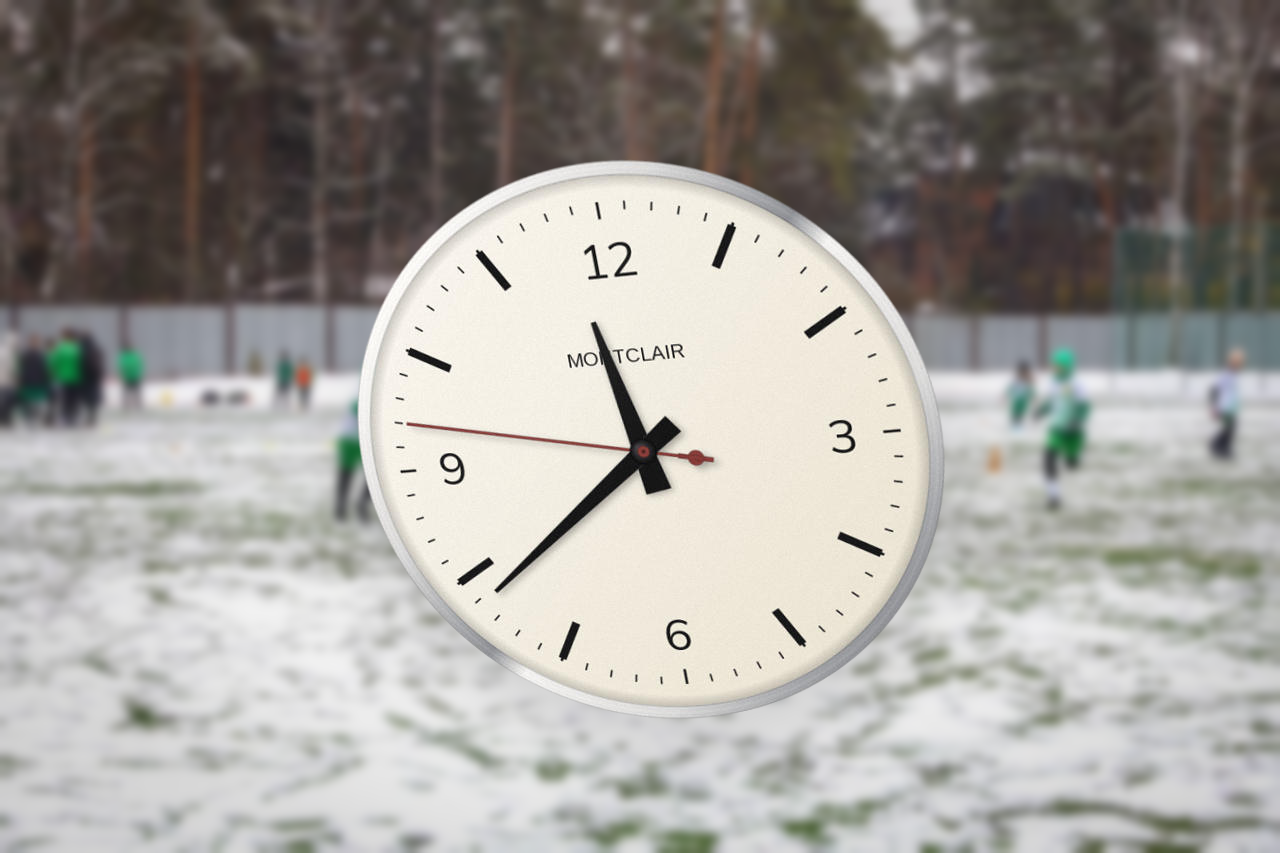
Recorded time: 11.38.47
